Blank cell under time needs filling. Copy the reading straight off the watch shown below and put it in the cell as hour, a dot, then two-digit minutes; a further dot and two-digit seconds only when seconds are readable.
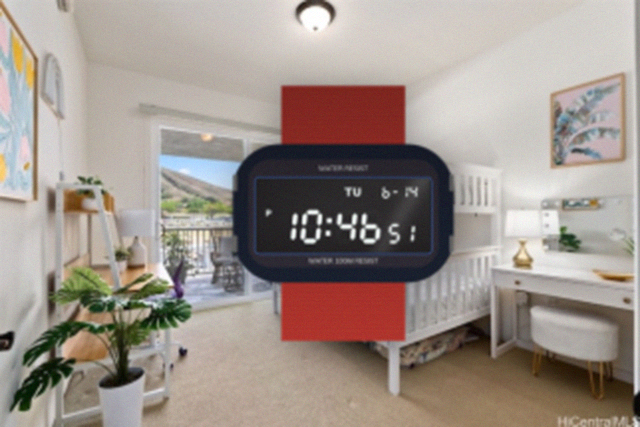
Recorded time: 10.46.51
